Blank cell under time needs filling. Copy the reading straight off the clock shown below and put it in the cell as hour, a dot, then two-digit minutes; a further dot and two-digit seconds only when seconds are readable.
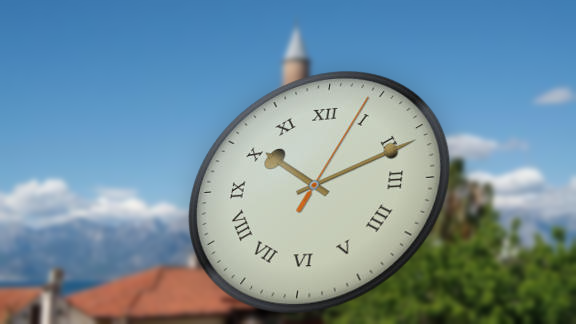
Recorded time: 10.11.04
